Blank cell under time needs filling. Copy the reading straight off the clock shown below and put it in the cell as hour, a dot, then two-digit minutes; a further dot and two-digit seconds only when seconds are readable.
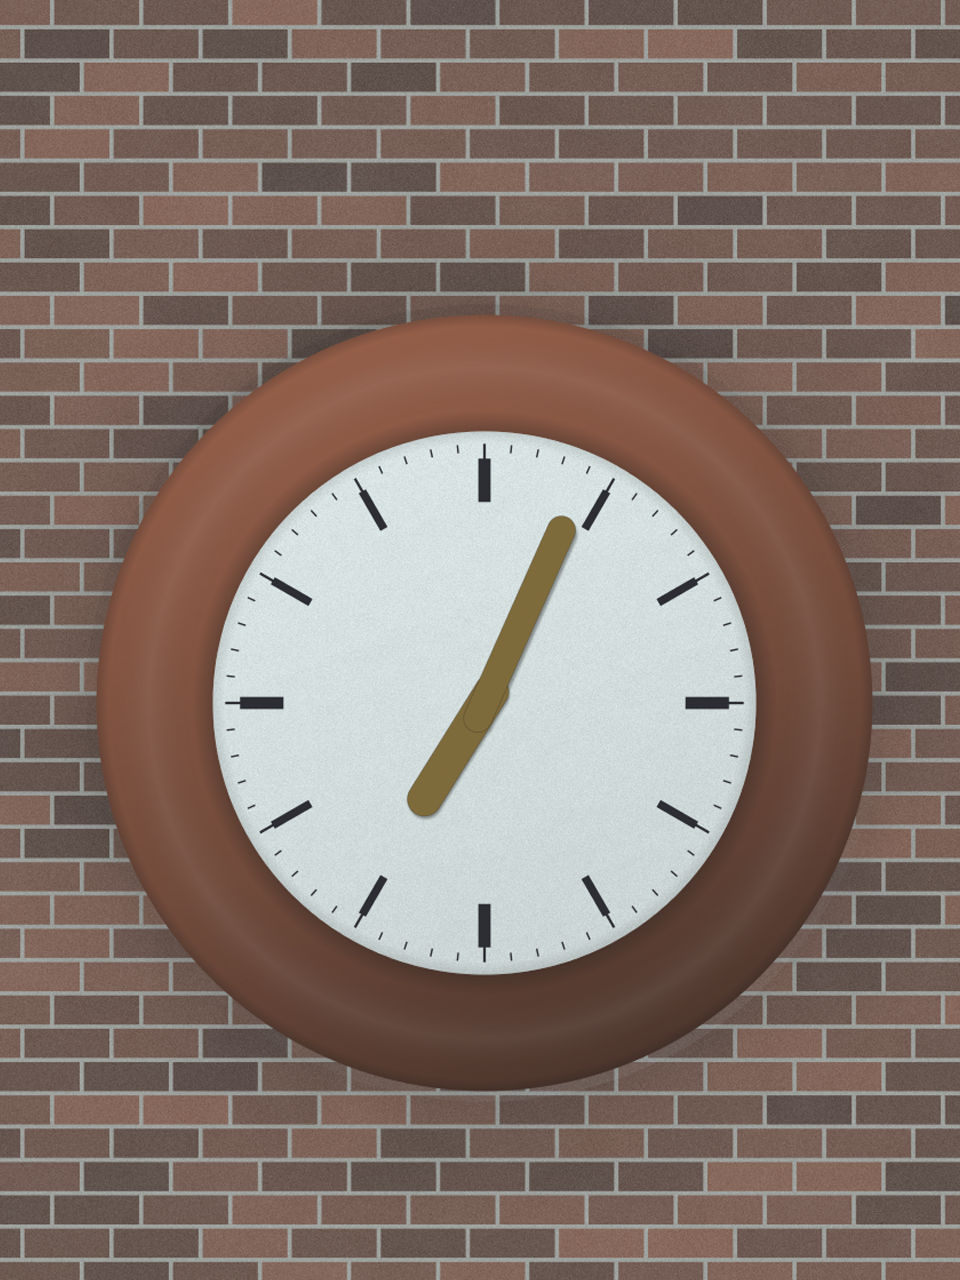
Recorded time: 7.04
